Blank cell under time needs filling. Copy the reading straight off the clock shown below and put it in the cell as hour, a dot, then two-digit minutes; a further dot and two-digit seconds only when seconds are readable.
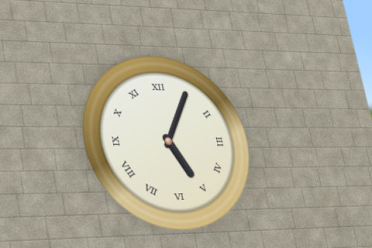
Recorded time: 5.05
